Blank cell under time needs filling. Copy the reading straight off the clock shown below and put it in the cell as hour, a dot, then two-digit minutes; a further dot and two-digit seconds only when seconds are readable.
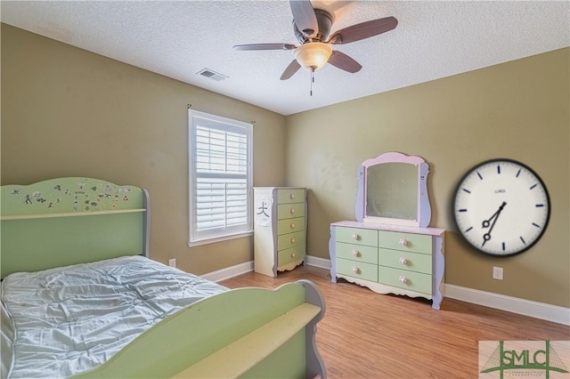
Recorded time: 7.35
